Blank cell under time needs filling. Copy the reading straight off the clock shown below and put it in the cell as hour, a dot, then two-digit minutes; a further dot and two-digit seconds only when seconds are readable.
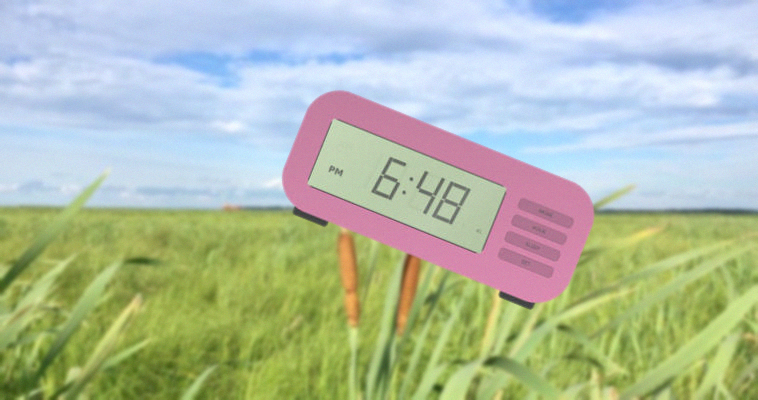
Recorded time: 6.48
